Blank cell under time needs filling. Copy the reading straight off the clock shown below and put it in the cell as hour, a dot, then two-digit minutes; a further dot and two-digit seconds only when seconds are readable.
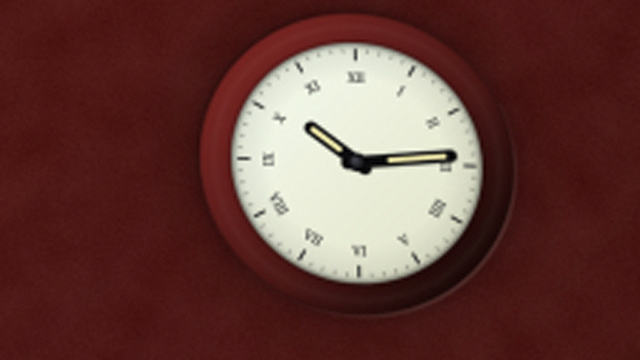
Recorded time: 10.14
